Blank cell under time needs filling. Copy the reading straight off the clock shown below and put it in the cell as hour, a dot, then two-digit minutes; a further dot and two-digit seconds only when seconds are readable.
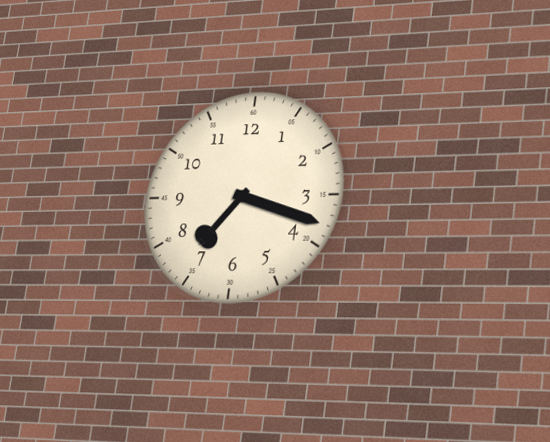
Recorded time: 7.18
